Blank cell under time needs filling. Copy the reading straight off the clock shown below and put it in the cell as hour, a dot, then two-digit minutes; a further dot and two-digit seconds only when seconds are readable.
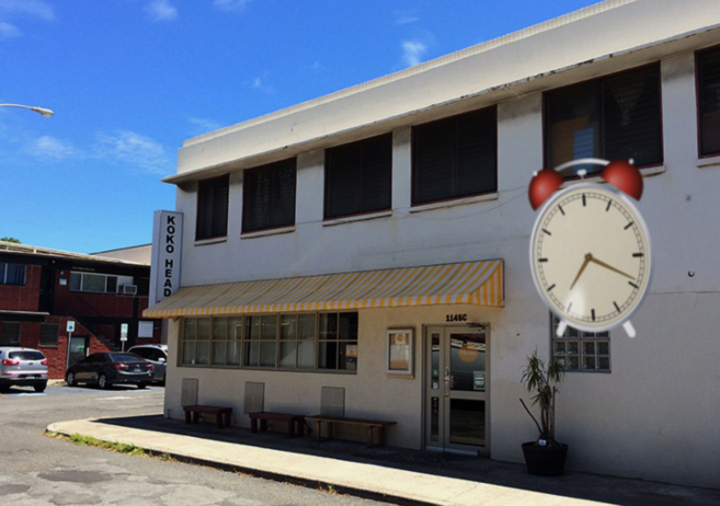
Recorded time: 7.19
